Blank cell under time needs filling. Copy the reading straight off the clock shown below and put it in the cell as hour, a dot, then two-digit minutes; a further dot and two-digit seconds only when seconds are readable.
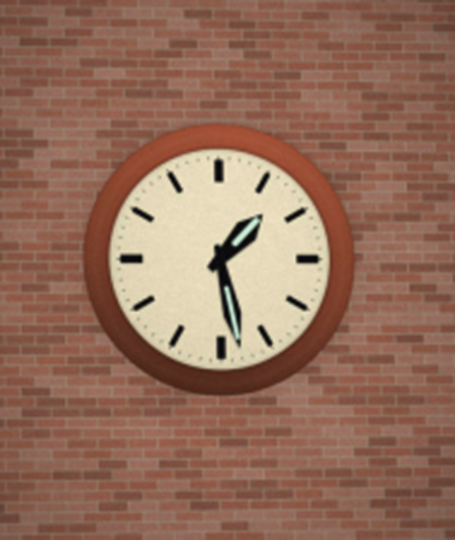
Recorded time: 1.28
